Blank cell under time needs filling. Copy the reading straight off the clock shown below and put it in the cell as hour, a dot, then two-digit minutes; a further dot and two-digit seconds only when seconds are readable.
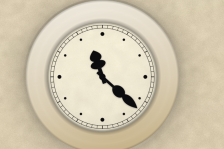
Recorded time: 11.22
